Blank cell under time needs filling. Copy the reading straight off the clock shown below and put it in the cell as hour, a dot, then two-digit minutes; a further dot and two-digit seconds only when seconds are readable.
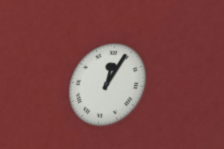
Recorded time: 12.04
